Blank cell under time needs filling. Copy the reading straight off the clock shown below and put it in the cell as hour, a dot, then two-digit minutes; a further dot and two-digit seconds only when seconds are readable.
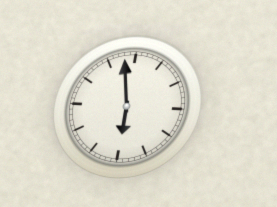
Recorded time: 5.58
